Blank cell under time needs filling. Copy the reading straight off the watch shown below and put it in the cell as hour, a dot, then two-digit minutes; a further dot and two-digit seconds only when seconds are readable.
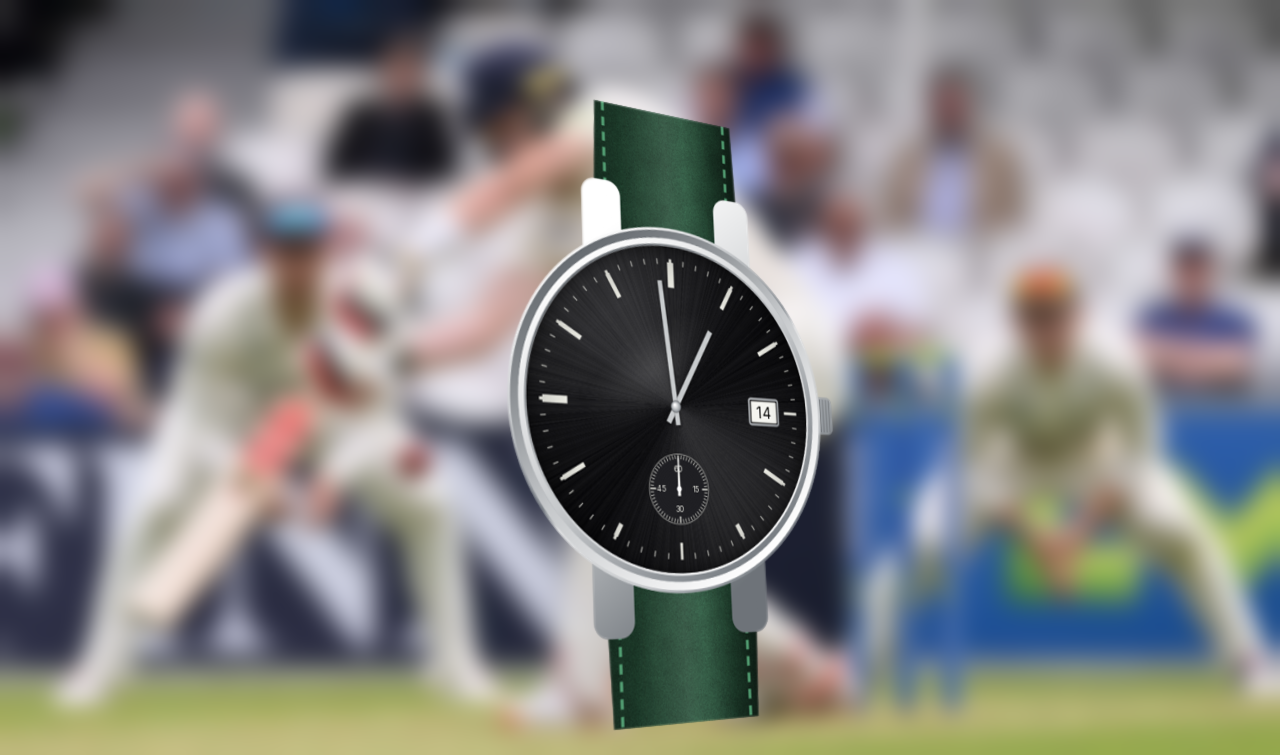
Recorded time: 12.59
